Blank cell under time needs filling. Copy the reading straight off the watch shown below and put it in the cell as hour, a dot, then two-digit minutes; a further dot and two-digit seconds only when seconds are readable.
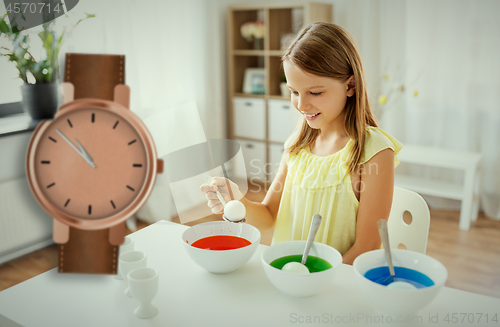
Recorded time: 10.52
